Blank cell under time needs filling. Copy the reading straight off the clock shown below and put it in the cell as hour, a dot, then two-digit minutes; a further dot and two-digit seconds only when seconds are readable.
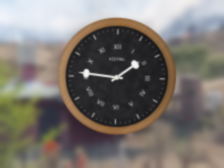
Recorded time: 1.46
